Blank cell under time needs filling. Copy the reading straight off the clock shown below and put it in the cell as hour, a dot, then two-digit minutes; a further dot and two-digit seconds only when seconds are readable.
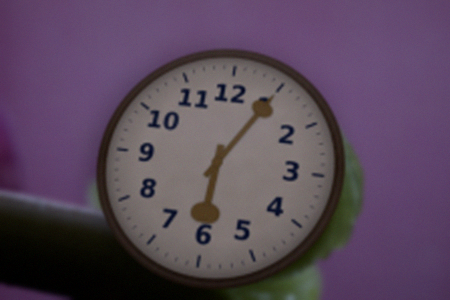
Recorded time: 6.05
